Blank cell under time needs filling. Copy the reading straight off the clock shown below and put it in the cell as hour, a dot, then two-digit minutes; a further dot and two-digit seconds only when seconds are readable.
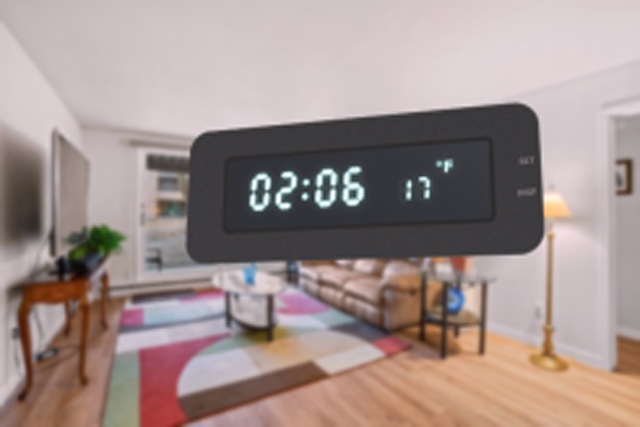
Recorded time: 2.06
